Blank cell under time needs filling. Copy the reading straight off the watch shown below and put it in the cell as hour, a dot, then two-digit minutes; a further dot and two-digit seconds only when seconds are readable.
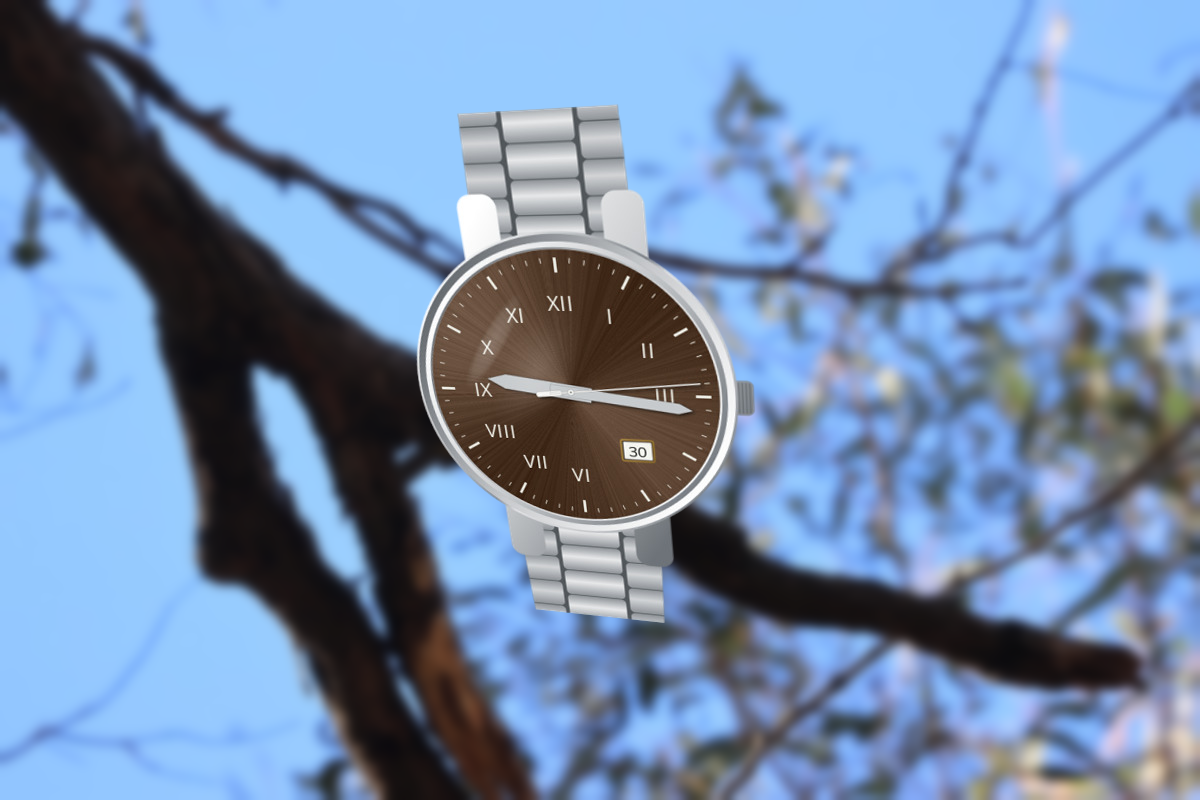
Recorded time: 9.16.14
